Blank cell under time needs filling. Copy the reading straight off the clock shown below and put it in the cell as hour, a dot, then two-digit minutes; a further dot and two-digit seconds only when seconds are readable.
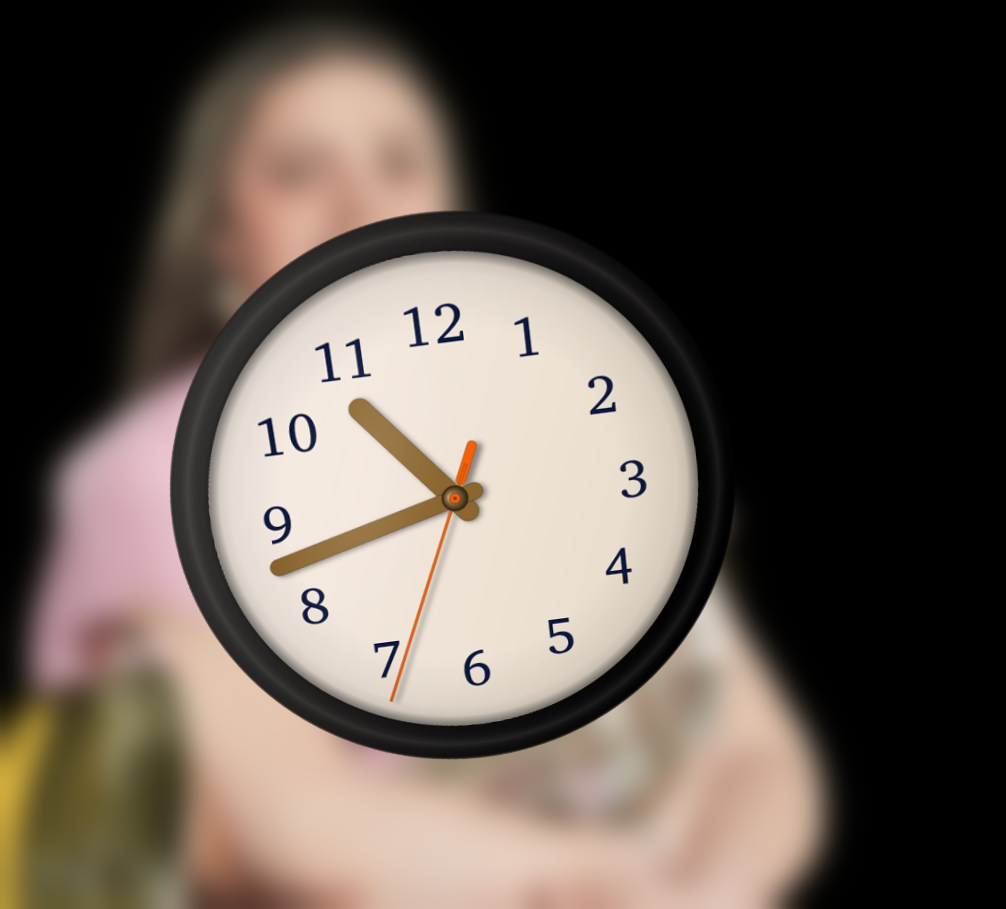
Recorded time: 10.42.34
